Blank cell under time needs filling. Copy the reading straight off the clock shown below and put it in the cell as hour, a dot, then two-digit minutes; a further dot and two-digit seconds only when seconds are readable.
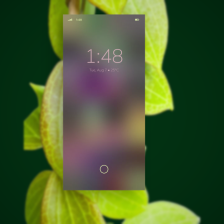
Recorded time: 1.48
